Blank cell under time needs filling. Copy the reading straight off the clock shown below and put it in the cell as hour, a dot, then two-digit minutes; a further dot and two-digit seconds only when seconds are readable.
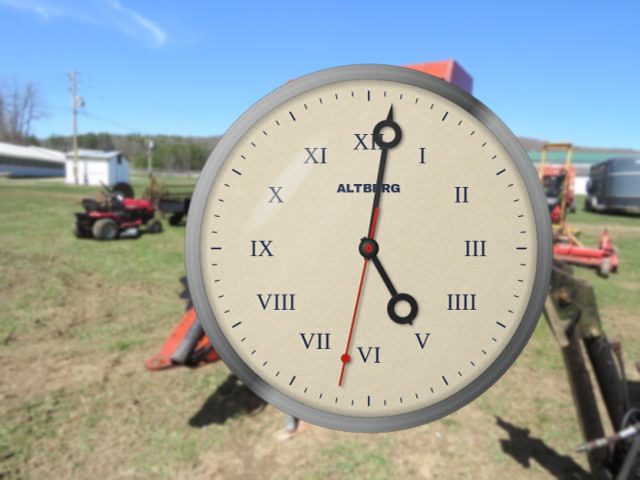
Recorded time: 5.01.32
